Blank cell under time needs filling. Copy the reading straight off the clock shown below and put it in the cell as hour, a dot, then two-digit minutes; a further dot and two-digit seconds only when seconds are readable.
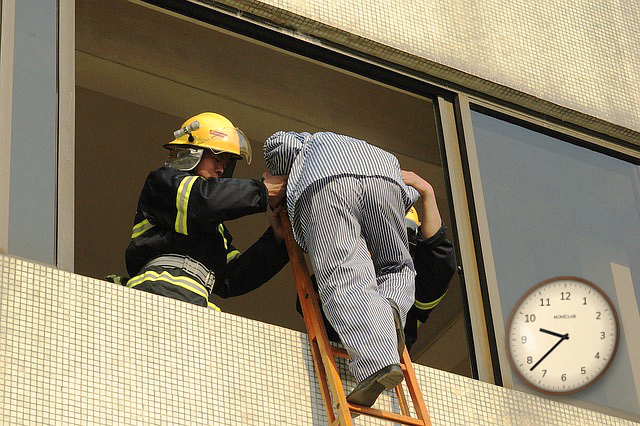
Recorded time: 9.38
